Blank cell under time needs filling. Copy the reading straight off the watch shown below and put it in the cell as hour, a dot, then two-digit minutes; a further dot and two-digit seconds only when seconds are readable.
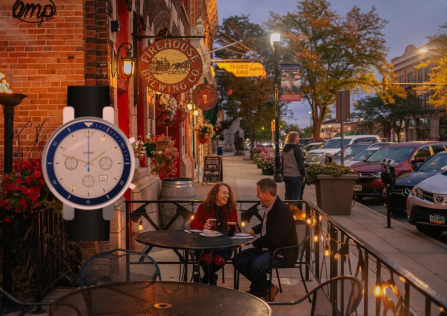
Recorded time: 1.48
